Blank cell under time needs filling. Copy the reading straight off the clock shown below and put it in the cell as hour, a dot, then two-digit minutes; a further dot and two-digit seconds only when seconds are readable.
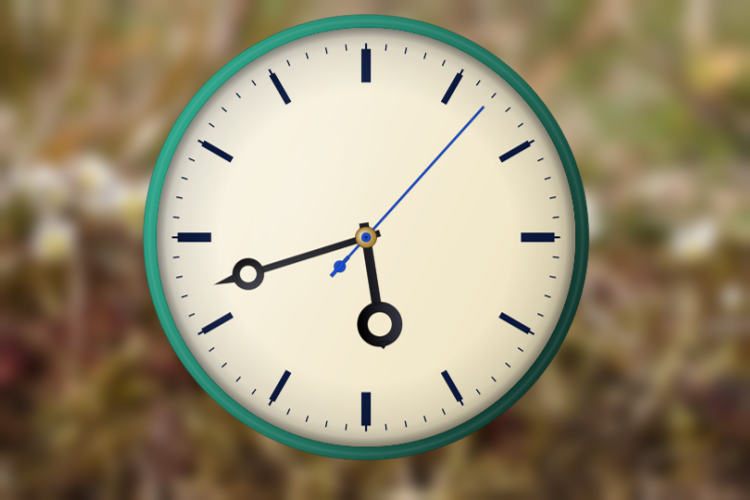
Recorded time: 5.42.07
